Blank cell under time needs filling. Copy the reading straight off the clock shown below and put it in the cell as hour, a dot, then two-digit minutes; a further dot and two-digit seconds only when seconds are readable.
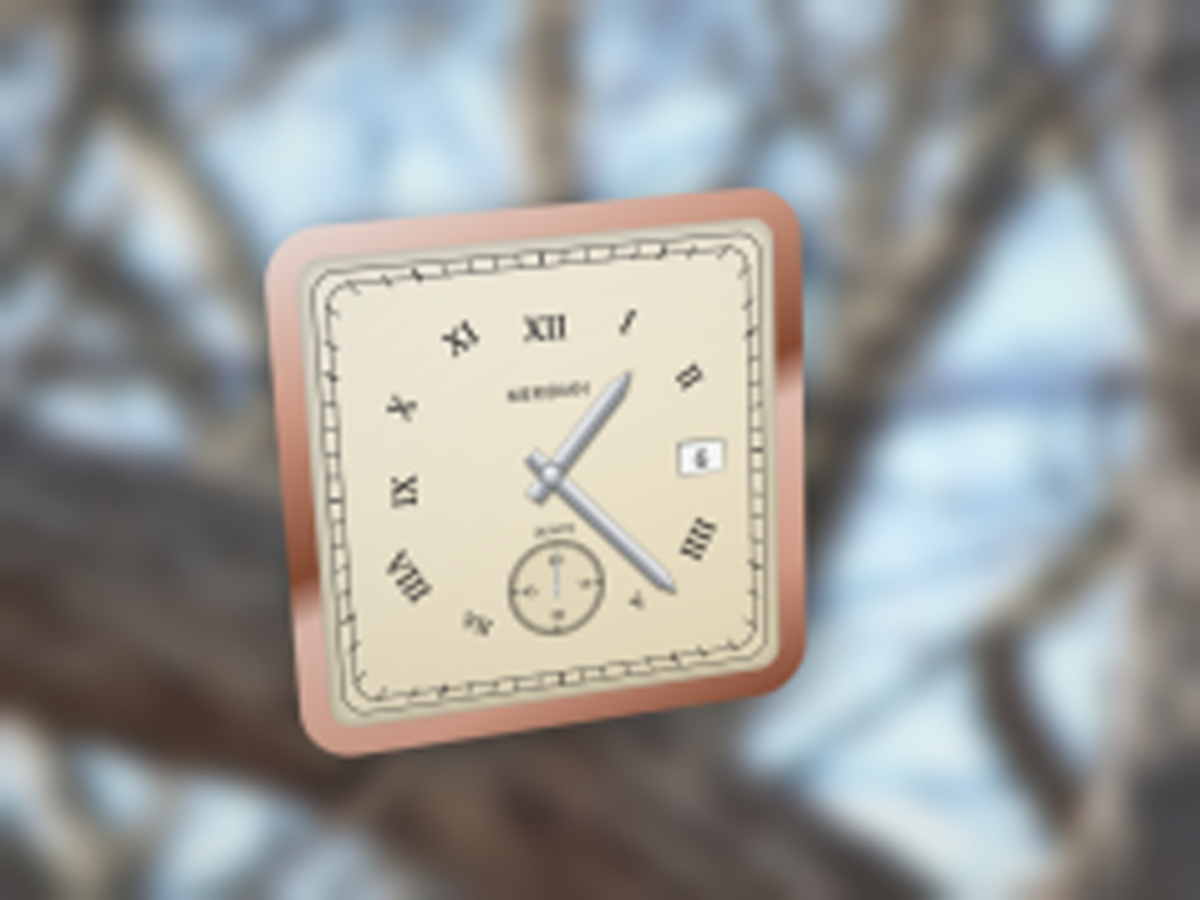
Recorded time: 1.23
